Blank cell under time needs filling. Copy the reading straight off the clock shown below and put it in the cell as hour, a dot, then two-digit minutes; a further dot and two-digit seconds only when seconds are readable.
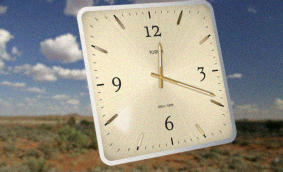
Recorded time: 12.19
